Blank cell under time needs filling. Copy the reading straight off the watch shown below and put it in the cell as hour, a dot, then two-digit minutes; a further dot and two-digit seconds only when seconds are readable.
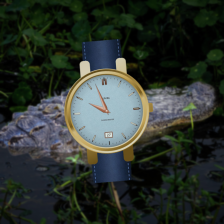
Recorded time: 9.57
